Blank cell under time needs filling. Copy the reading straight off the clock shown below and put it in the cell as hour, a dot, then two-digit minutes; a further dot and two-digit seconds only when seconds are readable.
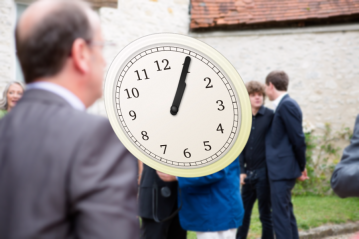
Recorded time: 1.05
